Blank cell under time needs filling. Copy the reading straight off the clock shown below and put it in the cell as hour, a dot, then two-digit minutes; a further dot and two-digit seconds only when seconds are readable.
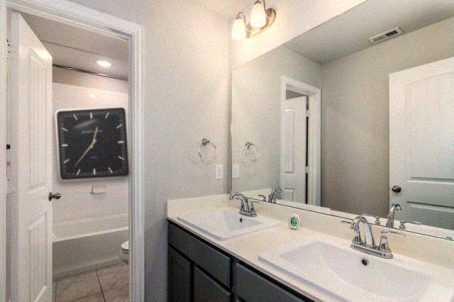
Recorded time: 12.37
